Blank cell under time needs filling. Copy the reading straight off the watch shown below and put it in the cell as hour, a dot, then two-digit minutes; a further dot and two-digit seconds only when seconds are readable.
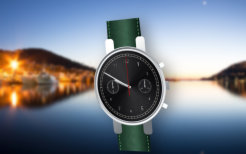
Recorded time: 9.50
